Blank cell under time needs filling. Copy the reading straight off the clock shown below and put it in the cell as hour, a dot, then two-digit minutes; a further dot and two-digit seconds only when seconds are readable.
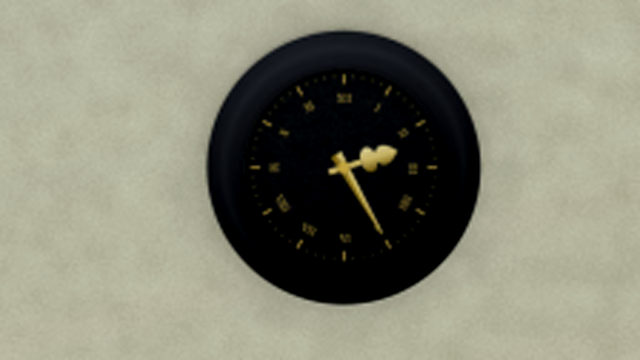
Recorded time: 2.25
